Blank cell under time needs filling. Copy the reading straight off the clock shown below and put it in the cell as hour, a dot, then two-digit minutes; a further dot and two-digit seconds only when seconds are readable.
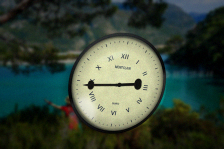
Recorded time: 2.44
